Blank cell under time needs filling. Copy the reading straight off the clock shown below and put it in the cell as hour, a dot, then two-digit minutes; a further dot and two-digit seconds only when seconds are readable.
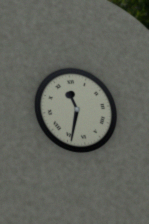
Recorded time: 11.34
